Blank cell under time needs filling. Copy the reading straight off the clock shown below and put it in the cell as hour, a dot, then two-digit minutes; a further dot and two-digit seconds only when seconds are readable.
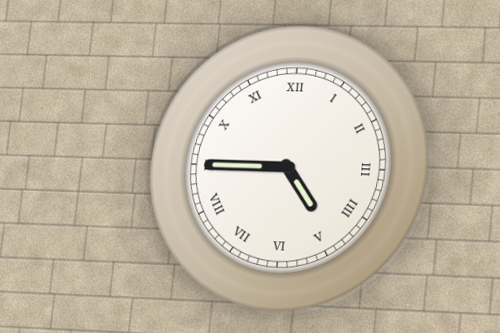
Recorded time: 4.45
